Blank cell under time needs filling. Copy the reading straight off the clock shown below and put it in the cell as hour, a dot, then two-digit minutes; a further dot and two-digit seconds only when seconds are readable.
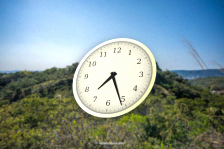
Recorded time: 7.26
